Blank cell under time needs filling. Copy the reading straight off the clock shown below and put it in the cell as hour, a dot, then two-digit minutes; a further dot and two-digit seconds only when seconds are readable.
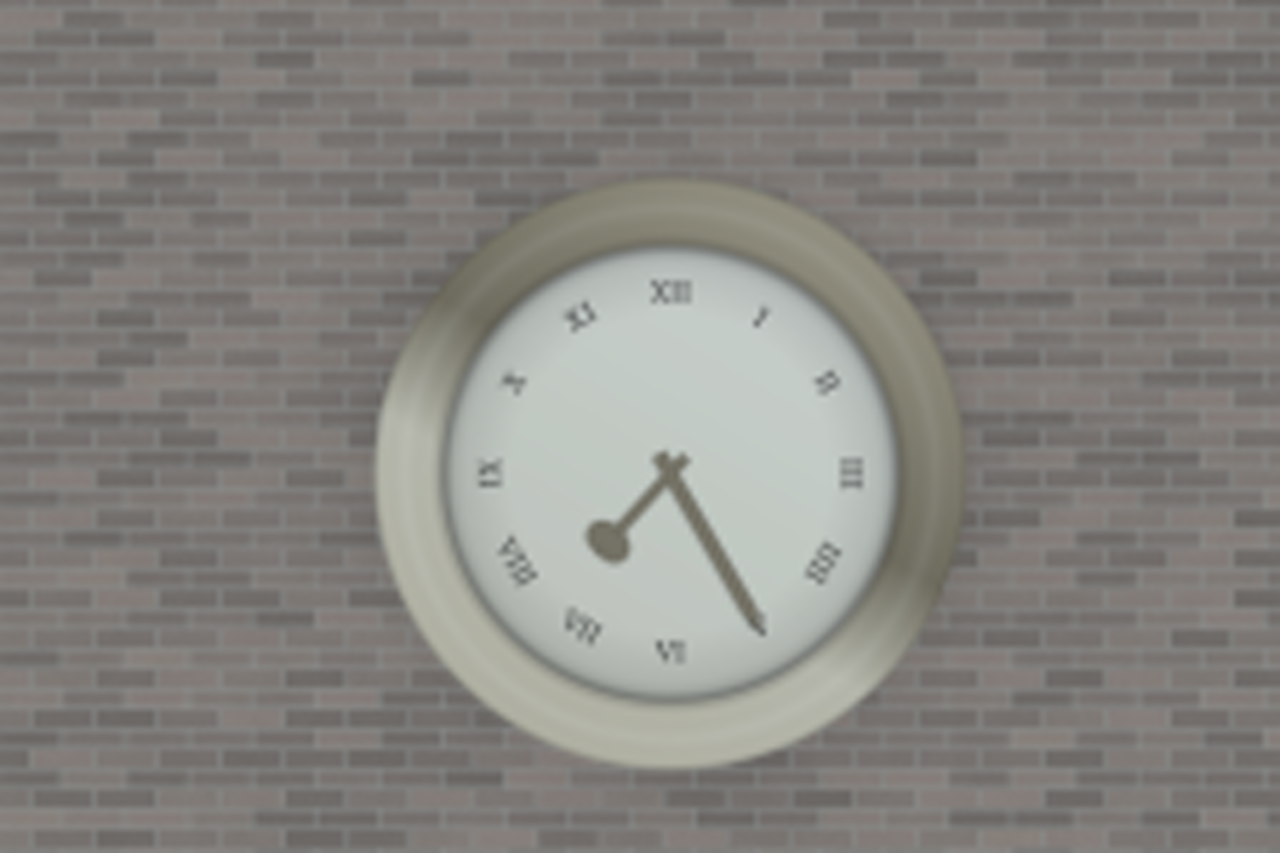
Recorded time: 7.25
